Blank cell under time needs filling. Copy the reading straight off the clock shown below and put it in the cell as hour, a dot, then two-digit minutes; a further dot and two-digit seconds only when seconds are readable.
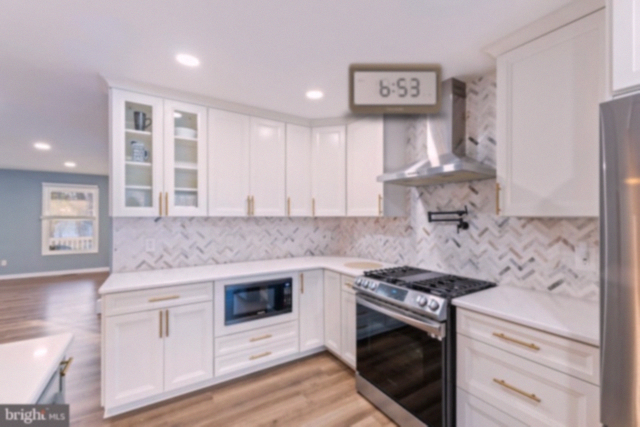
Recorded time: 6.53
